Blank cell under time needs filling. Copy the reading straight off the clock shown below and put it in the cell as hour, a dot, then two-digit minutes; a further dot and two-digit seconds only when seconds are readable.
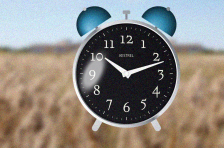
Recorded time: 10.12
